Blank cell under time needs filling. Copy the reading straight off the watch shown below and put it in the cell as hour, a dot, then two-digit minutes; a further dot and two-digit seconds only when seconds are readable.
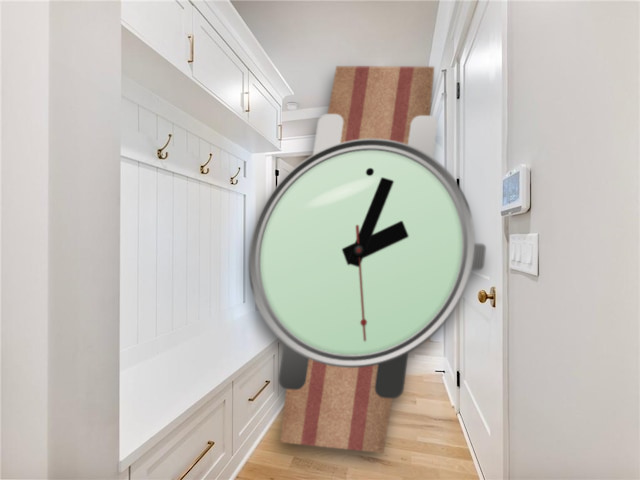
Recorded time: 2.02.28
